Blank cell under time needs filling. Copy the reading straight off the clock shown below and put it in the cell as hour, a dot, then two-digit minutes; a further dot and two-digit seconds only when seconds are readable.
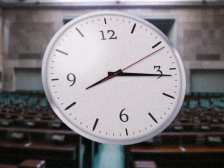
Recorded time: 8.16.11
